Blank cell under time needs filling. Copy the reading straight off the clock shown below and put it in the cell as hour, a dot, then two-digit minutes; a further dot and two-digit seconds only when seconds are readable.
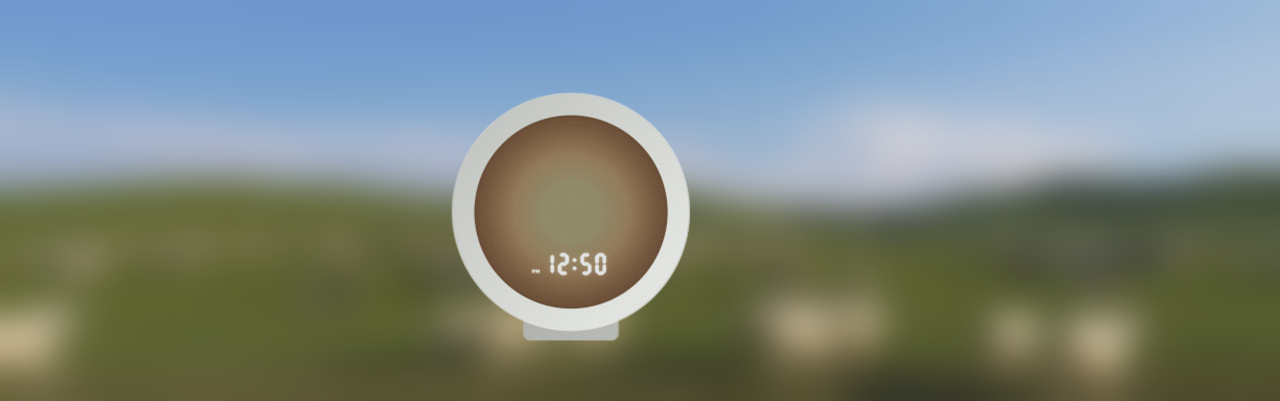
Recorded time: 12.50
